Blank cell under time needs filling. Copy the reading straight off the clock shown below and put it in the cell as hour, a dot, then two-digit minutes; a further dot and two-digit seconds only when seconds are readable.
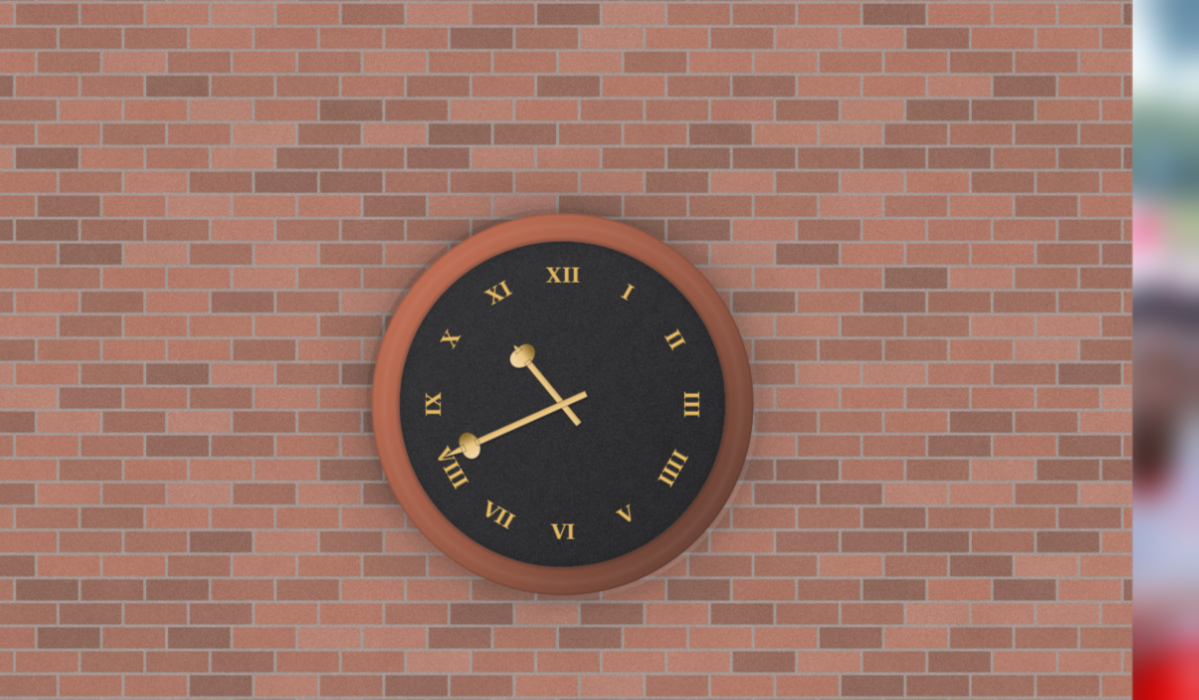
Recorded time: 10.41
